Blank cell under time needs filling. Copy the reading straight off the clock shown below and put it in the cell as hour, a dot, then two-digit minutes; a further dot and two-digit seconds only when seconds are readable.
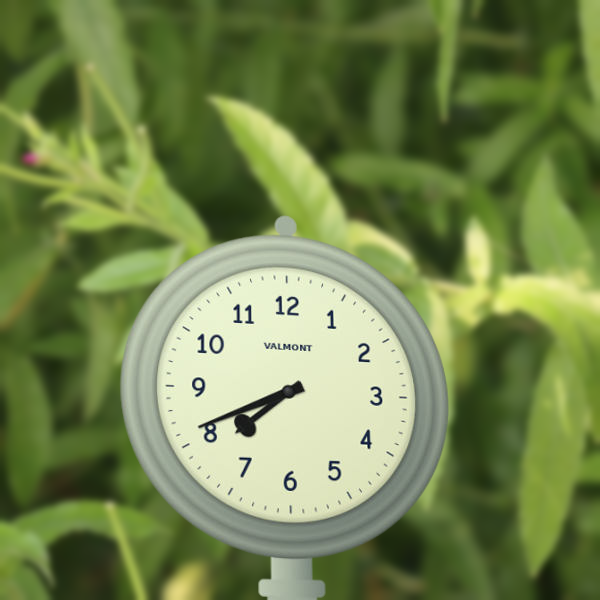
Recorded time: 7.41
